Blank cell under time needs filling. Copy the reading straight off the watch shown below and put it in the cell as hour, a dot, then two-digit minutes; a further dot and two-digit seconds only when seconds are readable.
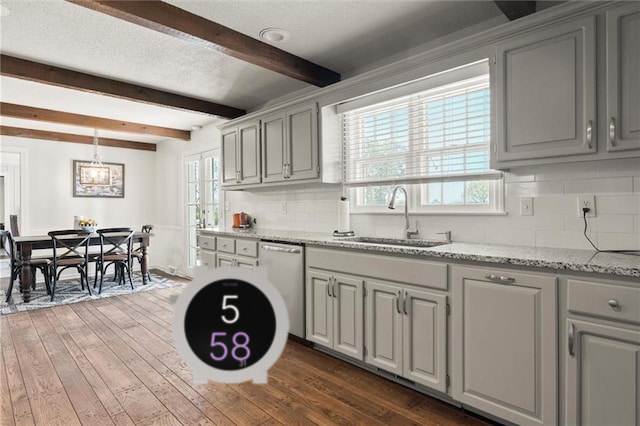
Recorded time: 5.58
